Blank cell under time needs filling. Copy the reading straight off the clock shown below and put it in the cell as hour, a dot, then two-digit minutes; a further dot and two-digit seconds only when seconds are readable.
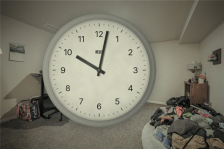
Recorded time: 10.02
